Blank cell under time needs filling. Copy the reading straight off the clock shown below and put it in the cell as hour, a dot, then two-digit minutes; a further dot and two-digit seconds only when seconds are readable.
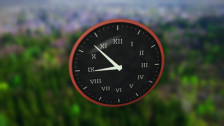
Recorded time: 8.53
